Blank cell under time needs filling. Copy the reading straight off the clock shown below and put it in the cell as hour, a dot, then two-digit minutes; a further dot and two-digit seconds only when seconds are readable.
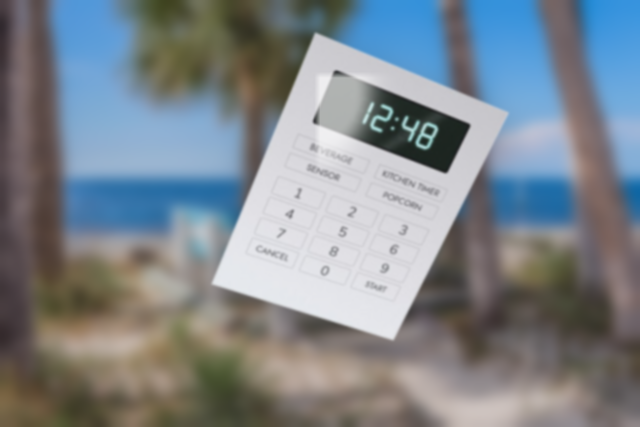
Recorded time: 12.48
